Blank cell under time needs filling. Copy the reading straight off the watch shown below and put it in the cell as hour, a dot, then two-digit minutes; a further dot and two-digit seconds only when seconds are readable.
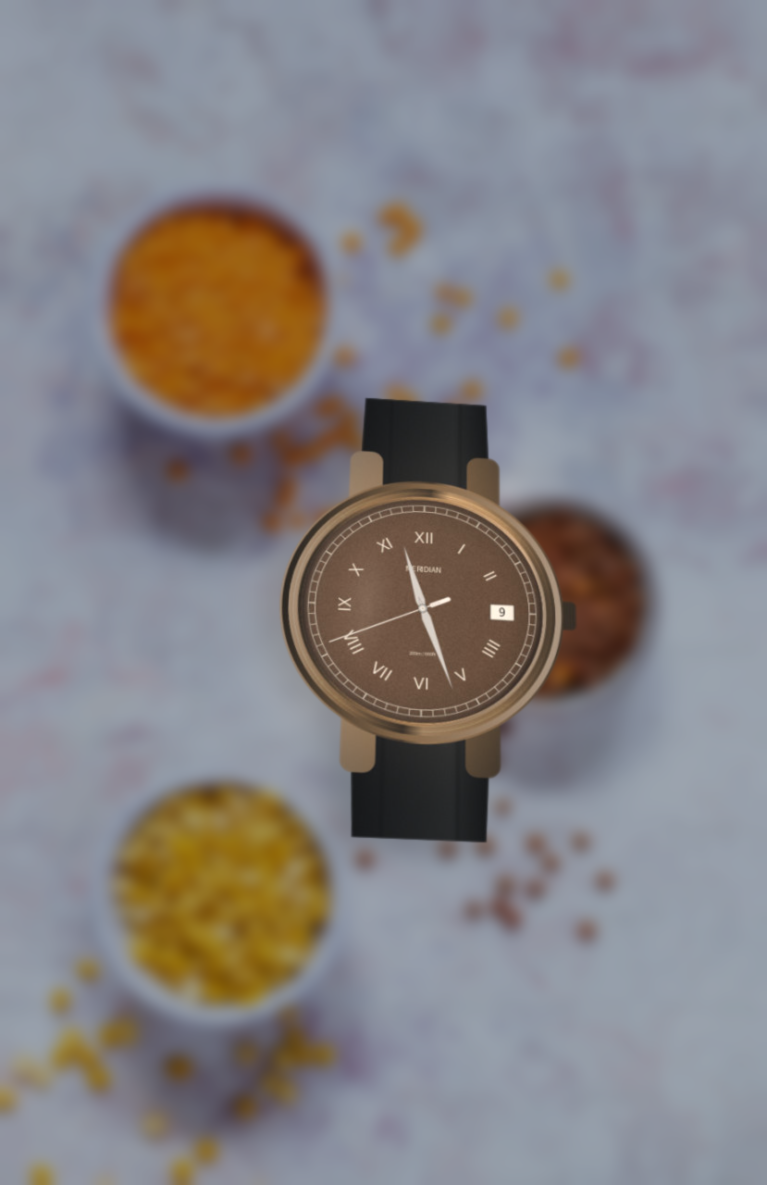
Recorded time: 11.26.41
